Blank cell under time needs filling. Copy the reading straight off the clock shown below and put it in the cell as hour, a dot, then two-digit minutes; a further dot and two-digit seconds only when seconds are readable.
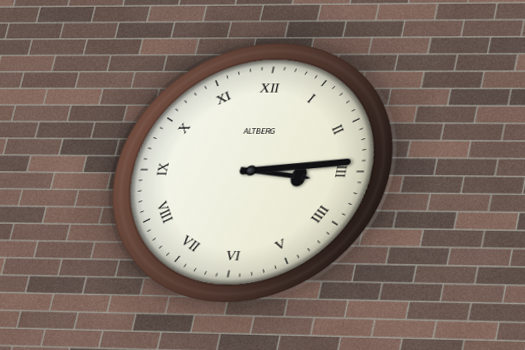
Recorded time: 3.14
